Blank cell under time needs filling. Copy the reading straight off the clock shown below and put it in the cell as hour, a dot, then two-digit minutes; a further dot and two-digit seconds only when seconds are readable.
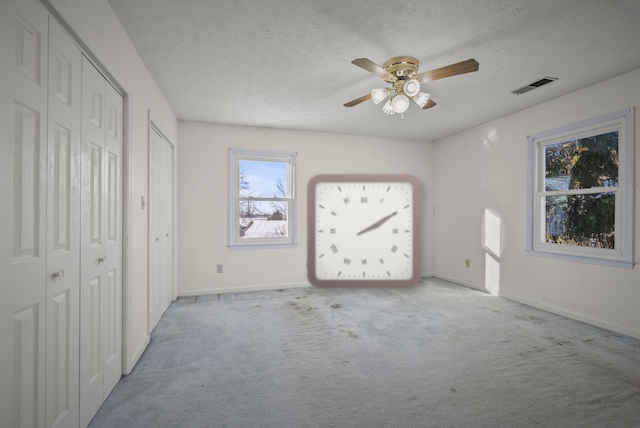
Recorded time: 2.10
